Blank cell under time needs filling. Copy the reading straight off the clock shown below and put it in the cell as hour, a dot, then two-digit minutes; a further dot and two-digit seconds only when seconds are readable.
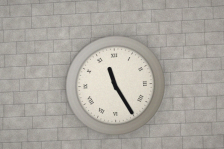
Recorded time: 11.25
